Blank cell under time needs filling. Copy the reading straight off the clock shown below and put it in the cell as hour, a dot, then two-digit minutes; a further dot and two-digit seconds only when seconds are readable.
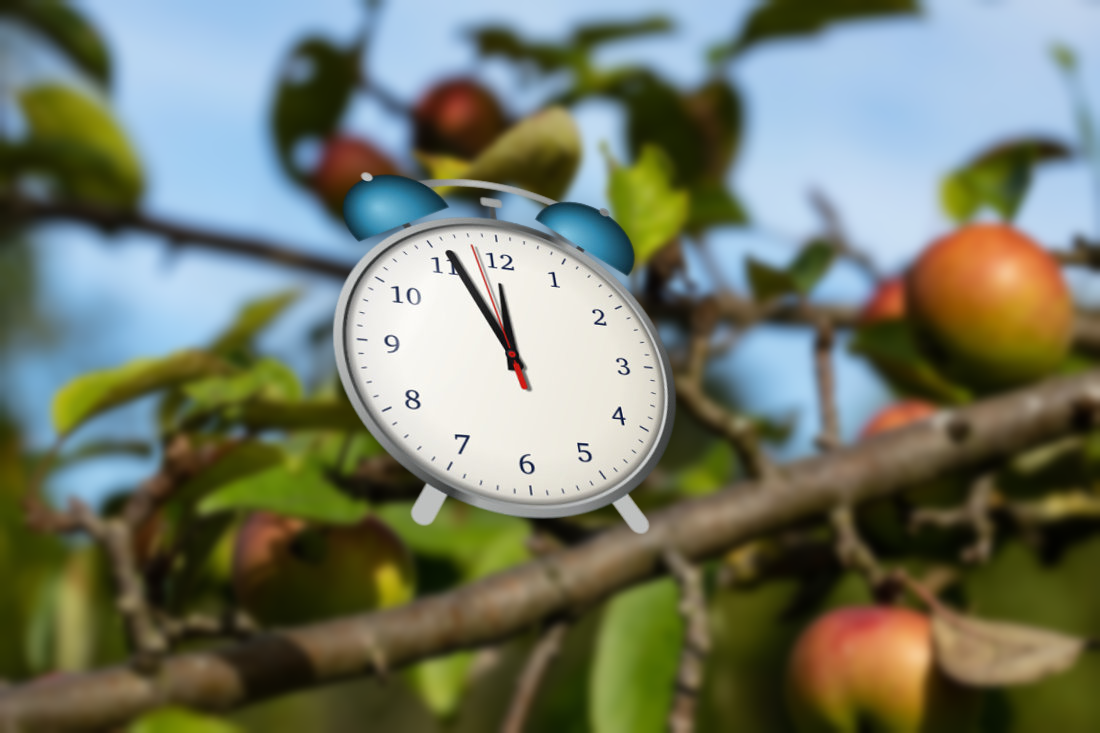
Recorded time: 11.55.58
